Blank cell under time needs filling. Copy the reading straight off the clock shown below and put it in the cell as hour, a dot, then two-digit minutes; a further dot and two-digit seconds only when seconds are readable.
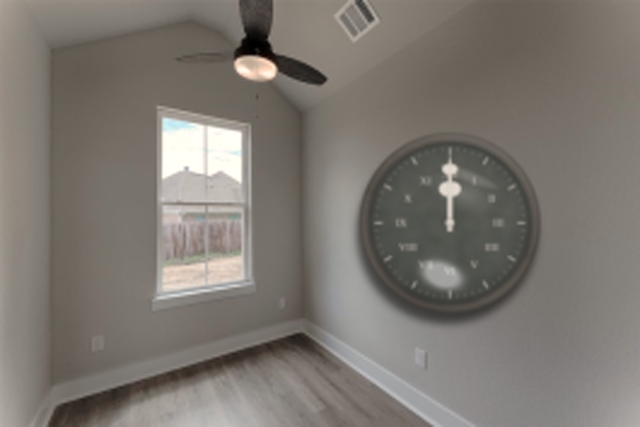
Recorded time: 12.00
